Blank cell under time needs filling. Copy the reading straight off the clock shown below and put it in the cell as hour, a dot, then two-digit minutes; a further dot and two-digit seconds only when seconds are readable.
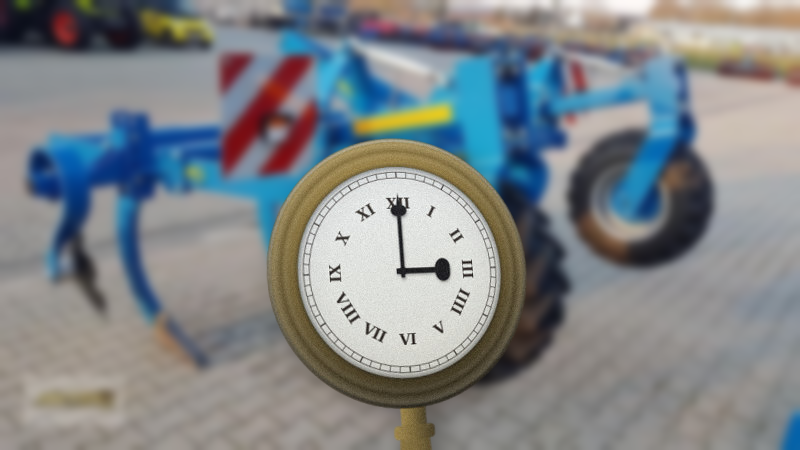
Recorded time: 3.00
